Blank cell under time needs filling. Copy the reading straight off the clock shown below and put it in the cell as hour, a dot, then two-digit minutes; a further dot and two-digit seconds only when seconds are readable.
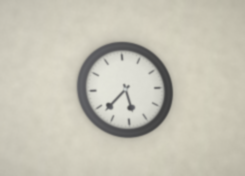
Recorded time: 5.38
